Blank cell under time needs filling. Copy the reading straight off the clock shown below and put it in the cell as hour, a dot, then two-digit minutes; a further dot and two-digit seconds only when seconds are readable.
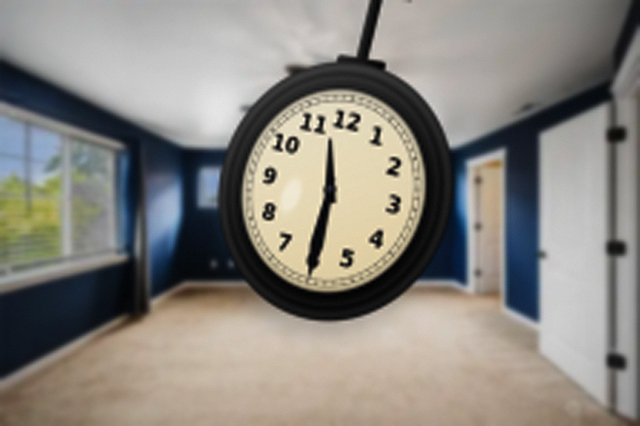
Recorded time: 11.30
